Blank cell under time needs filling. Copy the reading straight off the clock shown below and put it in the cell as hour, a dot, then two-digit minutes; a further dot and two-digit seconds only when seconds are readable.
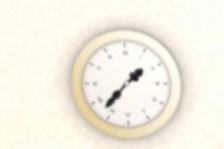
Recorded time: 1.37
